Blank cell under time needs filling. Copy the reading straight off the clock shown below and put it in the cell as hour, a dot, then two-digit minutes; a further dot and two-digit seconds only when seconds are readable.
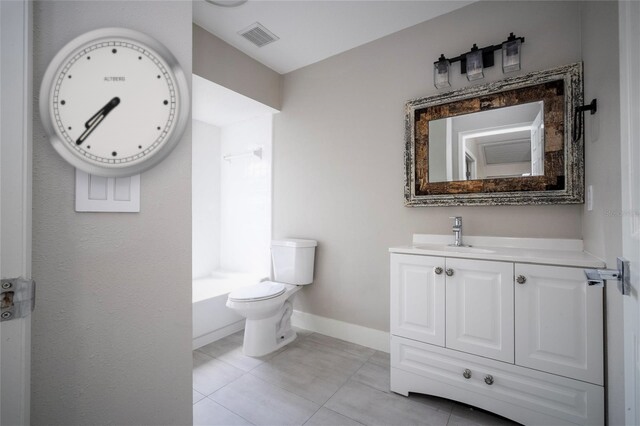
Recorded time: 7.37
